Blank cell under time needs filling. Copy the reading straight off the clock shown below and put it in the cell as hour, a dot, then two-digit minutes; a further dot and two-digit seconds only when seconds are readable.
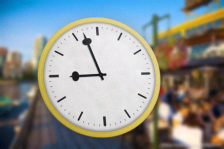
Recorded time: 8.57
